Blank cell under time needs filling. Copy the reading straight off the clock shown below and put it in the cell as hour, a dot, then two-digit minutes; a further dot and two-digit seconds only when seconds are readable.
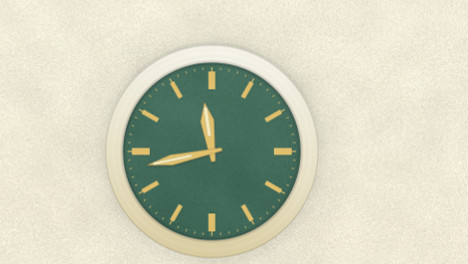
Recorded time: 11.43
